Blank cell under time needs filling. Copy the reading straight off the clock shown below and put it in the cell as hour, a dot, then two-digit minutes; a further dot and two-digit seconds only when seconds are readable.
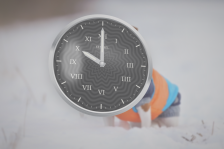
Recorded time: 10.00
